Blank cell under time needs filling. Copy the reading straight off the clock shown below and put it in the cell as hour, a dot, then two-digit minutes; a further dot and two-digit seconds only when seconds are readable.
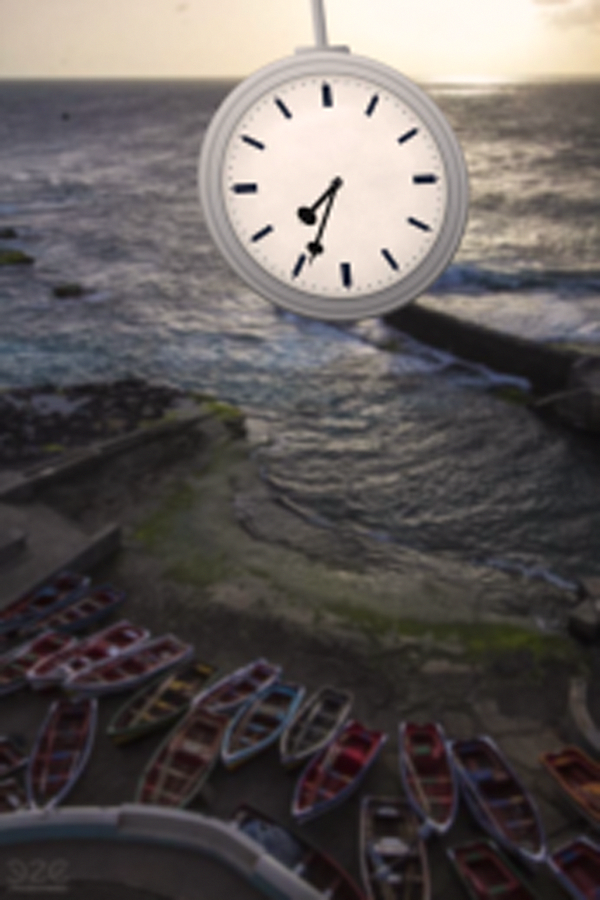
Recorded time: 7.34
